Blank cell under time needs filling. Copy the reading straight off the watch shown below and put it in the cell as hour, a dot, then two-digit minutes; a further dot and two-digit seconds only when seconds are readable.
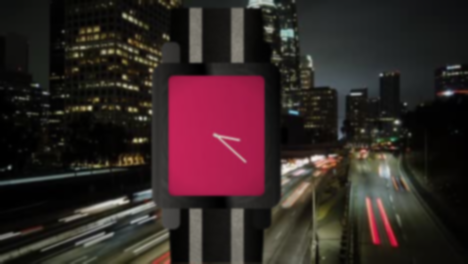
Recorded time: 3.22
